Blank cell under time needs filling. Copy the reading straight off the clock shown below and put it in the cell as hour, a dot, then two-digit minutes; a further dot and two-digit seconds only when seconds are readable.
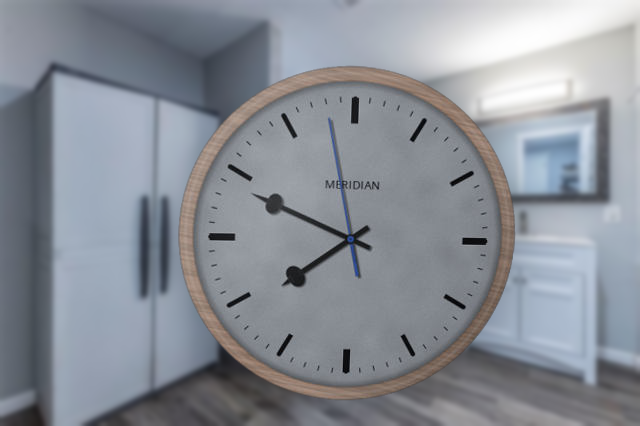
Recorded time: 7.48.58
